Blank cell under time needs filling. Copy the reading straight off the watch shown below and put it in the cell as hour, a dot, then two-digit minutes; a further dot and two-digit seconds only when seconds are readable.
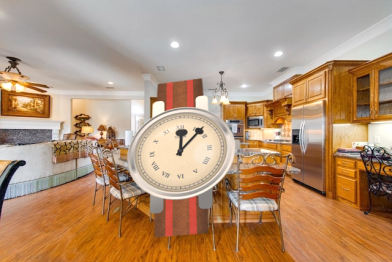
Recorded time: 12.07
